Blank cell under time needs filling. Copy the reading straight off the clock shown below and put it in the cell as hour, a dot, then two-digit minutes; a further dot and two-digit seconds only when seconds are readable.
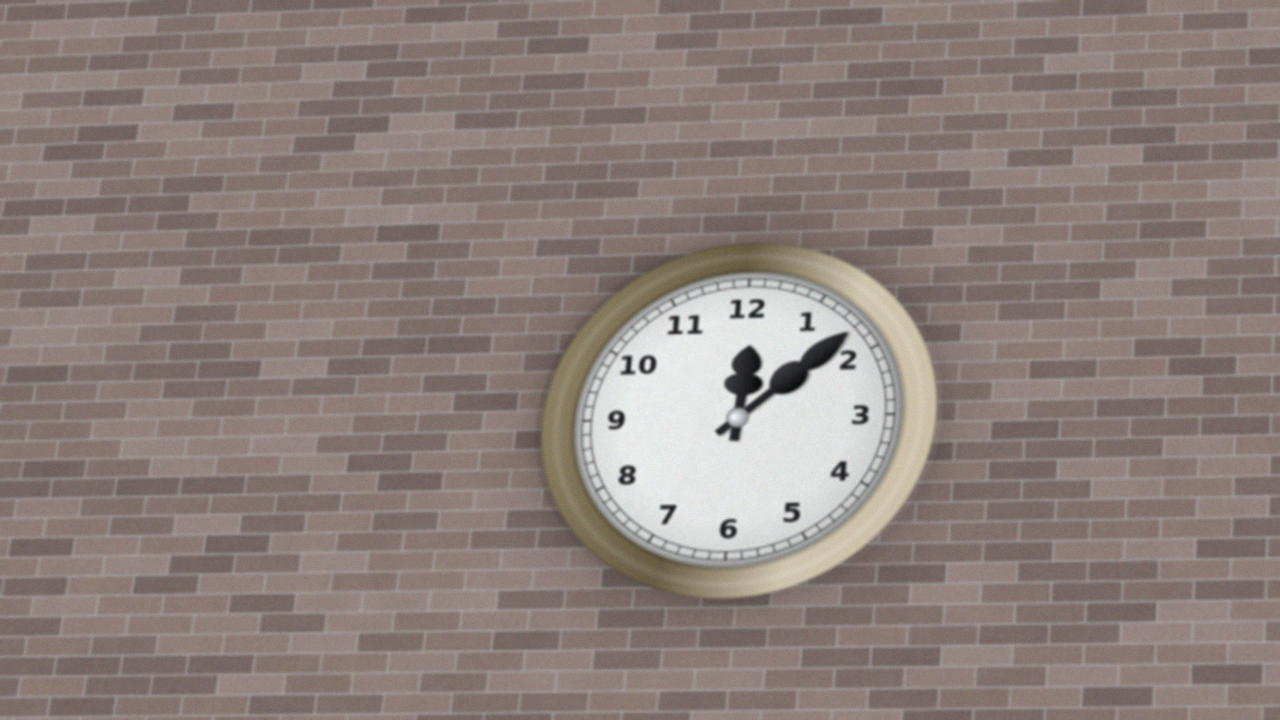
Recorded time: 12.08
